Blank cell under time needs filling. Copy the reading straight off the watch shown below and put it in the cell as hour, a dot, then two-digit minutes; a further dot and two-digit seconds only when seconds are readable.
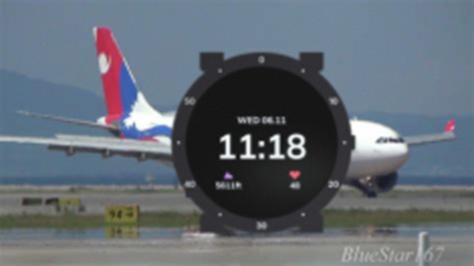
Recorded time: 11.18
